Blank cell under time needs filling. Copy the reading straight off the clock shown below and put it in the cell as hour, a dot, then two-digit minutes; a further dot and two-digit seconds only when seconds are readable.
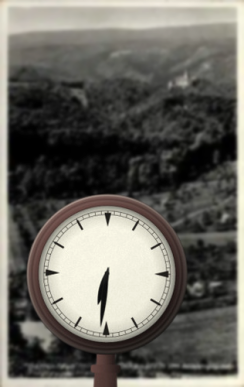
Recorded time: 6.31
